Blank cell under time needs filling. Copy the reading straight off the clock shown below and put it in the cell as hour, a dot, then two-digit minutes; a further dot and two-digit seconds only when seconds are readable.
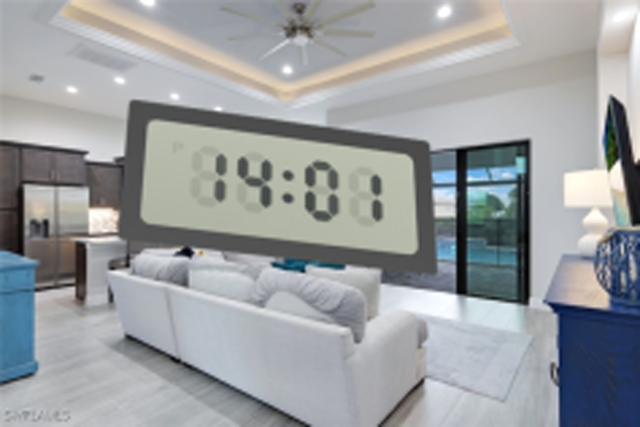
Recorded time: 14.01
